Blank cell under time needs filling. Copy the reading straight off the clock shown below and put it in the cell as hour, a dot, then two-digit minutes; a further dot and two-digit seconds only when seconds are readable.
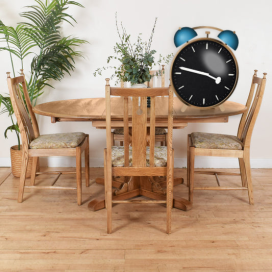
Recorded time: 3.47
